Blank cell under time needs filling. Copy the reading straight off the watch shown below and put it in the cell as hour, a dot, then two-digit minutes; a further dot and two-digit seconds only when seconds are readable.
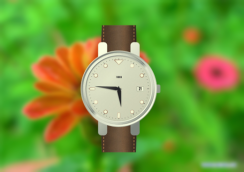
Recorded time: 5.46
